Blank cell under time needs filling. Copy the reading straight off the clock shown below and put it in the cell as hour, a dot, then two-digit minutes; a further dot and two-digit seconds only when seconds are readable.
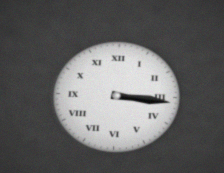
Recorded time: 3.16
